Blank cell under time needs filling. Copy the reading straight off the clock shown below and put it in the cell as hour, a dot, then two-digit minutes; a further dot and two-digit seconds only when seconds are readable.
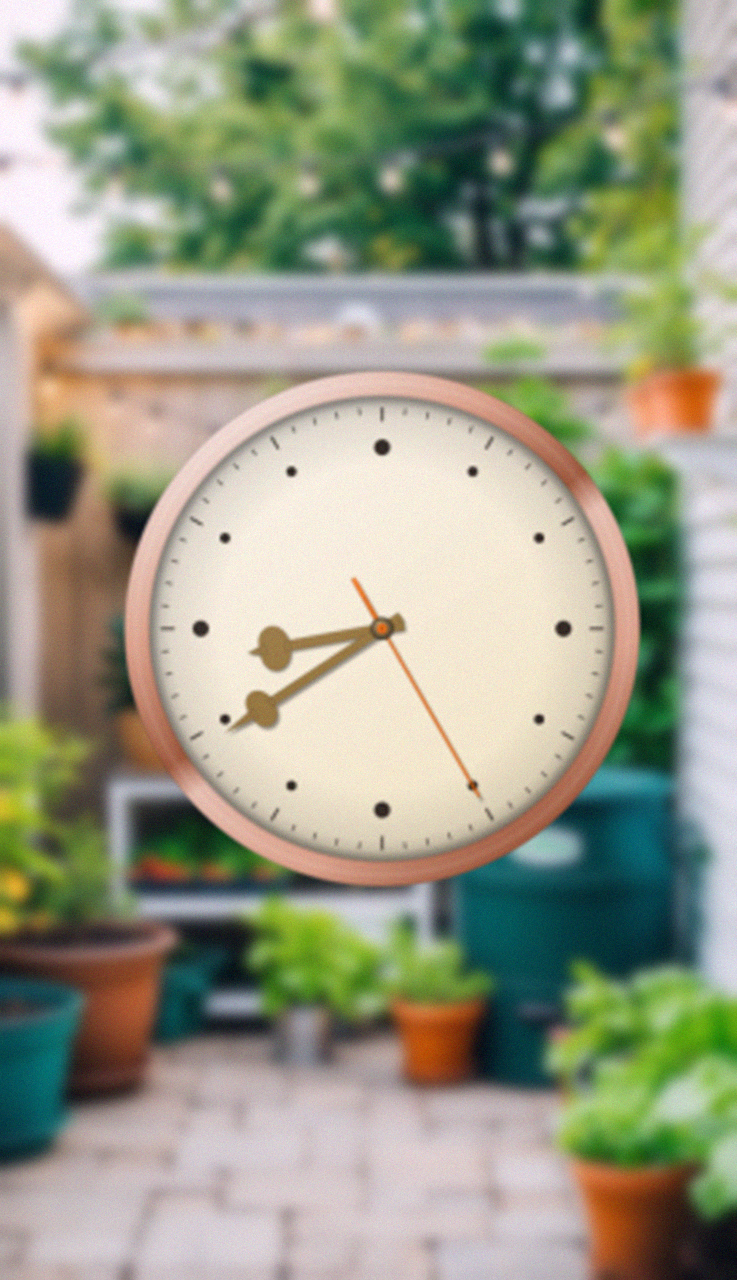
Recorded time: 8.39.25
